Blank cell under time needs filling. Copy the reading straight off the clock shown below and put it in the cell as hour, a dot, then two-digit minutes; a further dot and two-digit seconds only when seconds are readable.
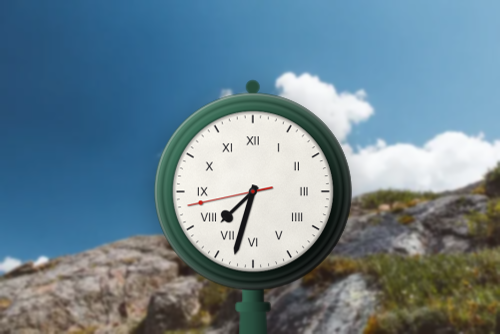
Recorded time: 7.32.43
